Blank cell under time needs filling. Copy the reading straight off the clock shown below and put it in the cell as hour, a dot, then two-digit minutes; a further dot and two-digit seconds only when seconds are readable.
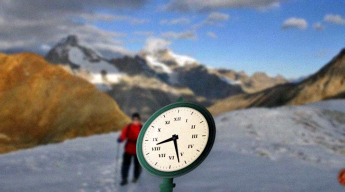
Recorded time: 8.27
